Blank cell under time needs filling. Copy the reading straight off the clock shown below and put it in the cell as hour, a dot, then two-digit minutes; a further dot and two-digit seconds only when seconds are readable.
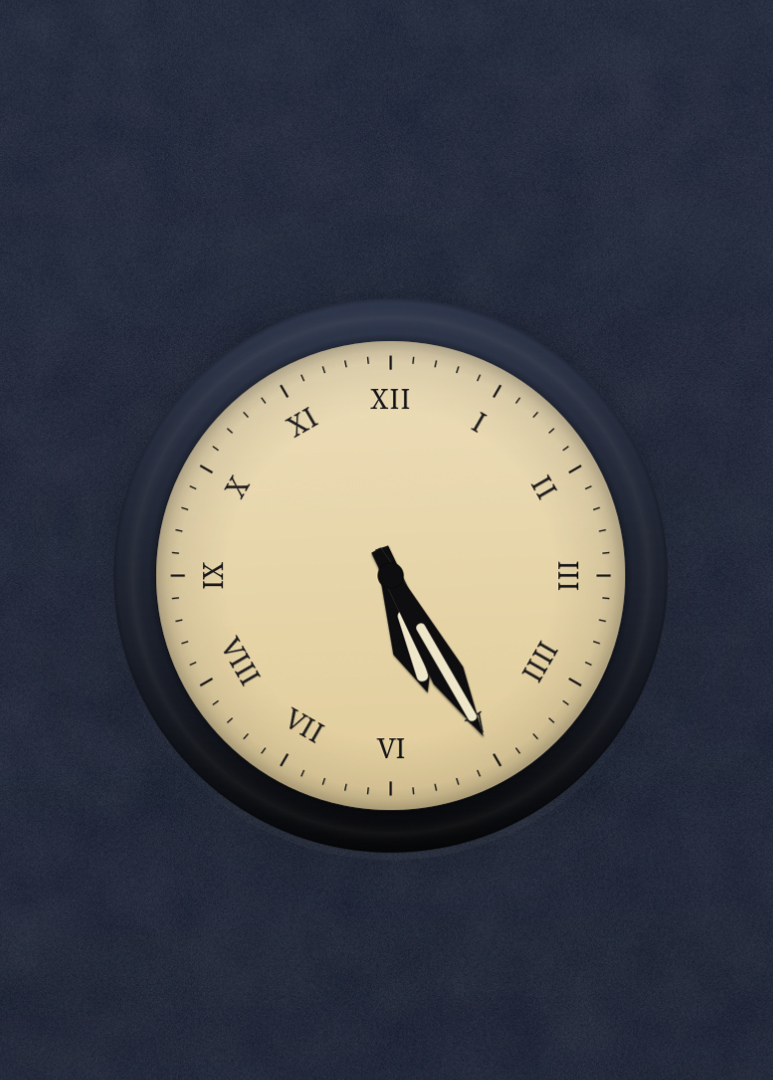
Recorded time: 5.25
